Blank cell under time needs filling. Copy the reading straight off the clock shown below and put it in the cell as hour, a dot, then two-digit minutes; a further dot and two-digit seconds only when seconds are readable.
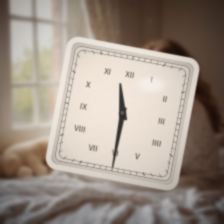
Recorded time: 11.30
